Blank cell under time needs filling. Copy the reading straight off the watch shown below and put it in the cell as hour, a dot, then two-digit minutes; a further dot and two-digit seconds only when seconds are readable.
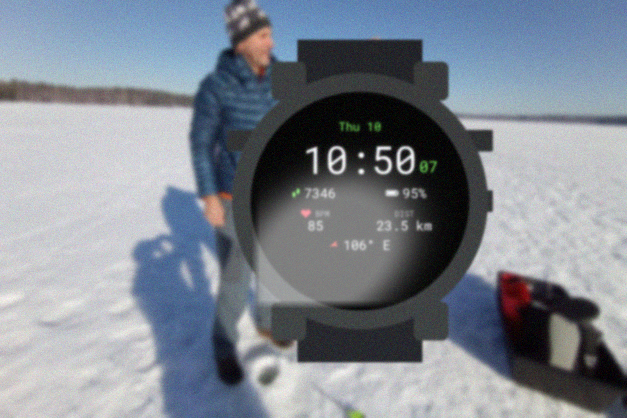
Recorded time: 10.50.07
